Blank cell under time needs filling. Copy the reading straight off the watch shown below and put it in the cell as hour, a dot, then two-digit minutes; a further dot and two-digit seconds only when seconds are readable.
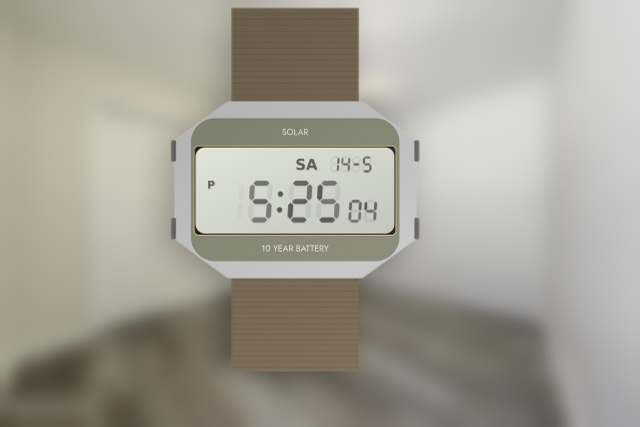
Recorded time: 5.25.04
